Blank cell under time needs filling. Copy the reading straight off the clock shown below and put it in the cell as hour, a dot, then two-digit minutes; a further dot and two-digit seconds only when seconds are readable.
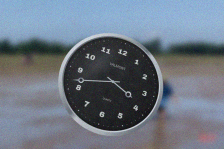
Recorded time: 3.42
